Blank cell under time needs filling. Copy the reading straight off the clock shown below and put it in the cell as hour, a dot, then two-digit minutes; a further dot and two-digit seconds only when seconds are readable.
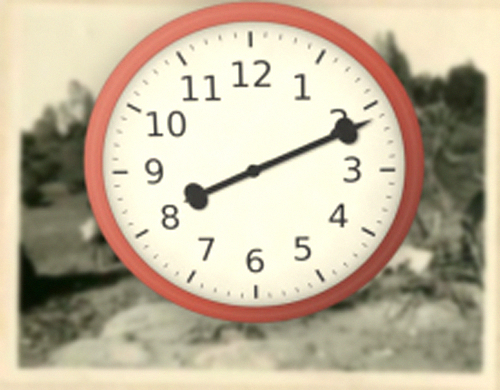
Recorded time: 8.11
